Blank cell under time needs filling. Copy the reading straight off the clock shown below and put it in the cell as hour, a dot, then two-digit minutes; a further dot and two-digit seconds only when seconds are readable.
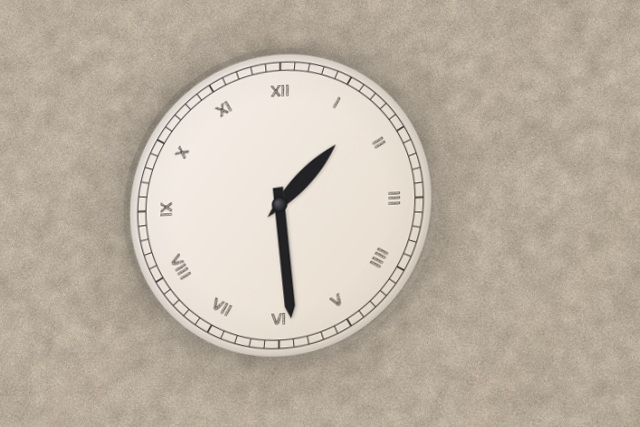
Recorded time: 1.29
